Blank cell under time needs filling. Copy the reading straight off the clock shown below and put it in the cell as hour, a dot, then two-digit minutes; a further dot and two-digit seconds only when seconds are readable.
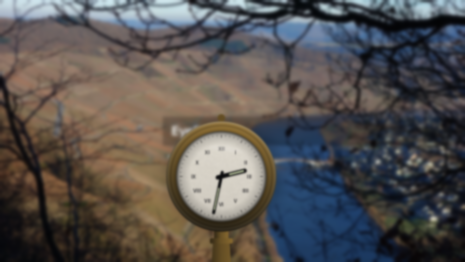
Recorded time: 2.32
